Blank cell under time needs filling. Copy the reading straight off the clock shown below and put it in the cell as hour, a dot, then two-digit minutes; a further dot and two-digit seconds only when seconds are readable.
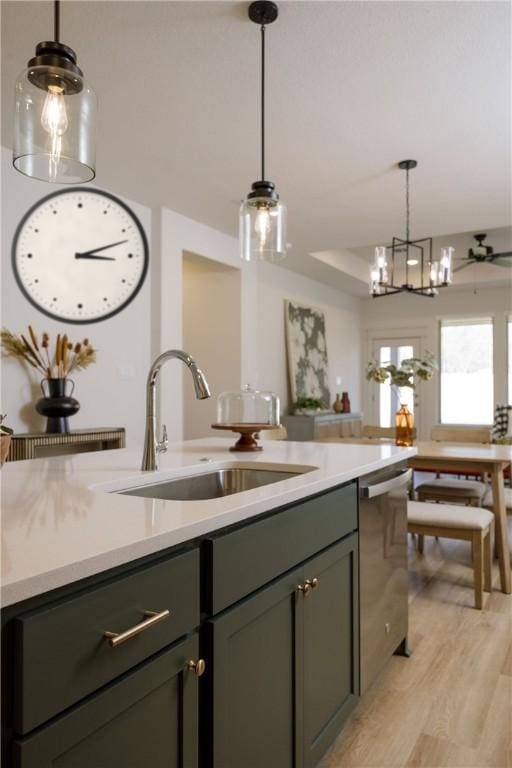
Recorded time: 3.12
